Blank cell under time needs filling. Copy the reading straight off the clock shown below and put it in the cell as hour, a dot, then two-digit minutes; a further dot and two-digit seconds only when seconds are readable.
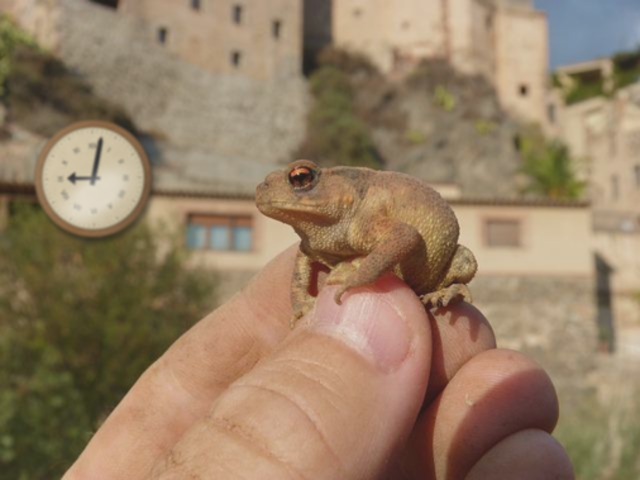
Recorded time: 9.02
